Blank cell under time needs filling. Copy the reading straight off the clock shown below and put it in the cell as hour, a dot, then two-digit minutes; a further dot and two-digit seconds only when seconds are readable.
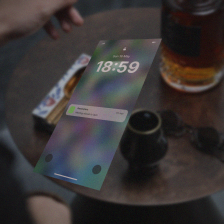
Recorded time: 18.59
